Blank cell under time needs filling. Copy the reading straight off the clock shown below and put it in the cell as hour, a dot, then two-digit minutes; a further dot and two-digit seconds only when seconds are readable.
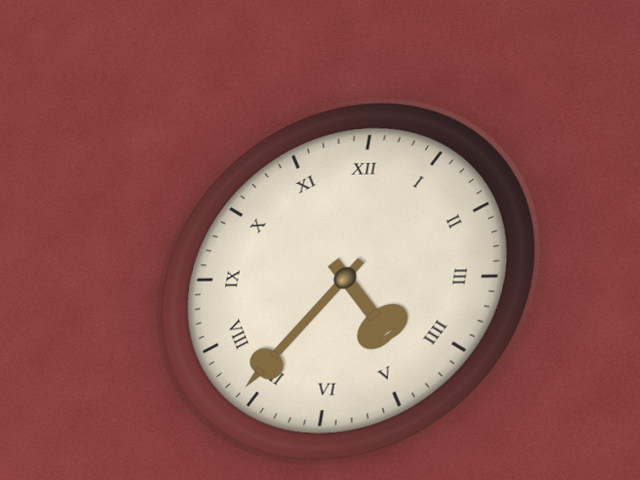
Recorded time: 4.36
